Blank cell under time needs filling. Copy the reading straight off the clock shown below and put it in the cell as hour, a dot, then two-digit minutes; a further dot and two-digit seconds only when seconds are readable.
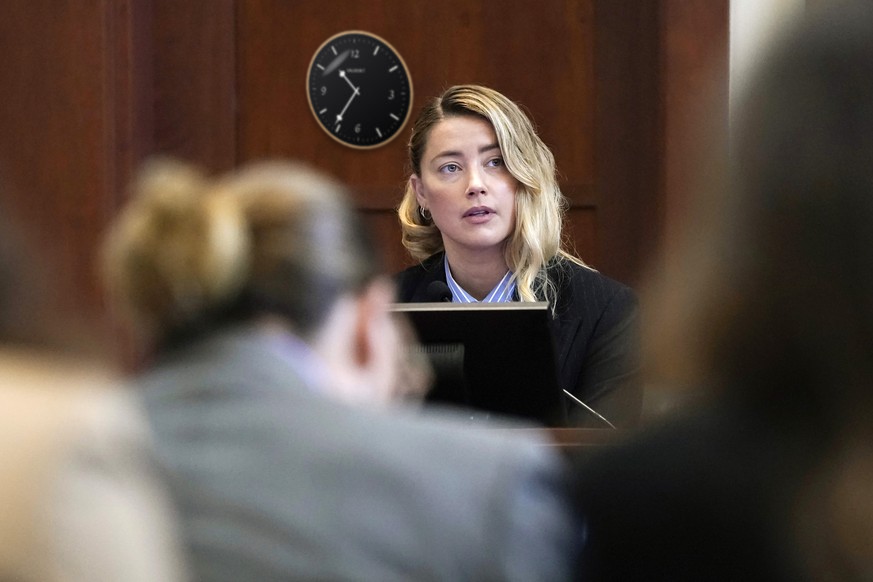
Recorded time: 10.36
